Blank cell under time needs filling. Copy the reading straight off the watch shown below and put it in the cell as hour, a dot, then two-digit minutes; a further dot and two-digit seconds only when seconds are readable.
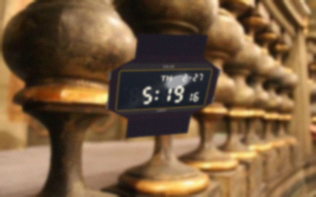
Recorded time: 5.19
